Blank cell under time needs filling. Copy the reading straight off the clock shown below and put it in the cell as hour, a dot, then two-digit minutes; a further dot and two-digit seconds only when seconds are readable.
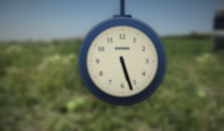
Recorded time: 5.27
